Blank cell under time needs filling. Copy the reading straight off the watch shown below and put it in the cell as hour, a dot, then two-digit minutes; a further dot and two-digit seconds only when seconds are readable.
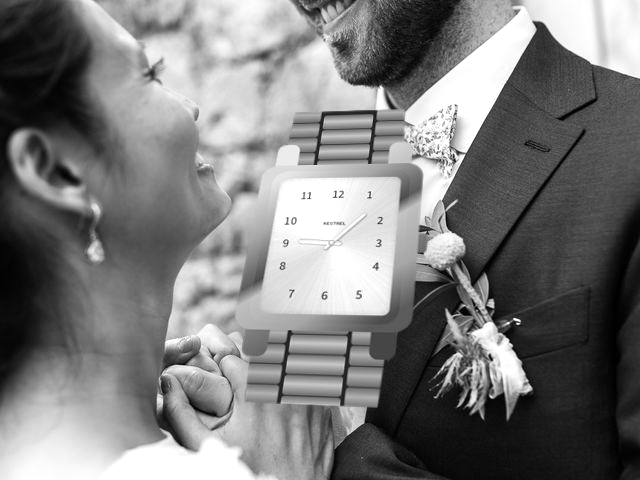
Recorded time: 9.07
